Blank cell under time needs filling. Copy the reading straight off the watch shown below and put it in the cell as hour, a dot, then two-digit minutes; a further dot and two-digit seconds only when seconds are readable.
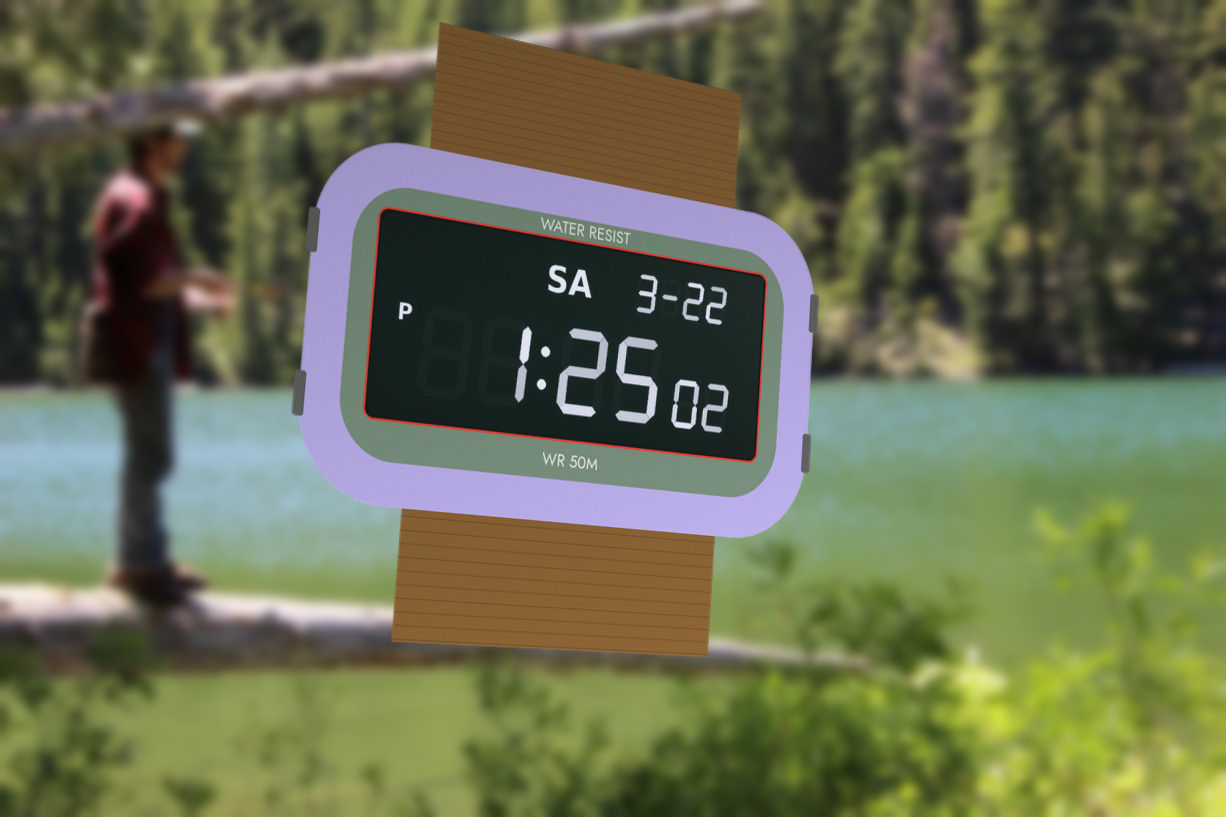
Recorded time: 1.25.02
